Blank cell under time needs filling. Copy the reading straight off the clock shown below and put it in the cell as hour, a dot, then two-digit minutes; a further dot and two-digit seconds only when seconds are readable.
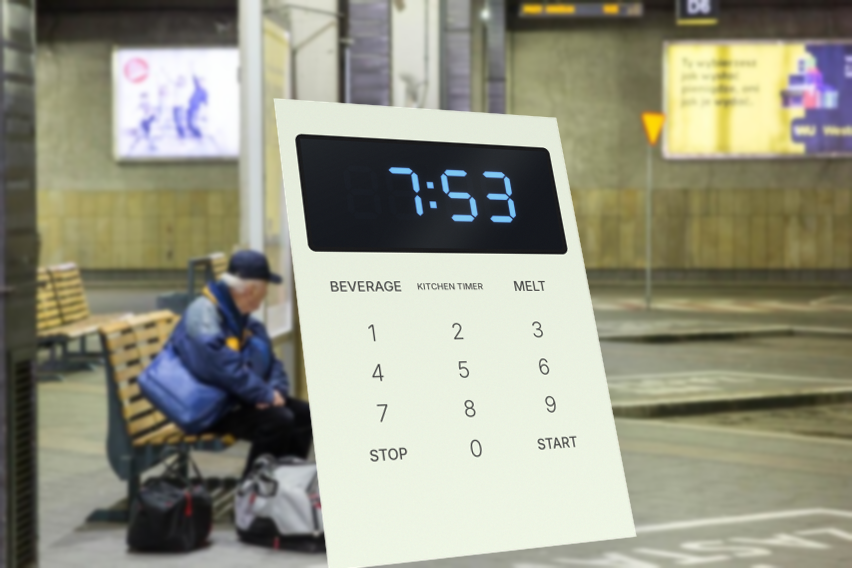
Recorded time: 7.53
